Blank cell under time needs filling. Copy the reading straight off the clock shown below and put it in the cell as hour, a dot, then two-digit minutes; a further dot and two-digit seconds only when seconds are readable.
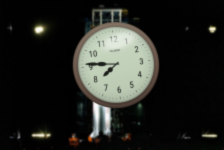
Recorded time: 7.46
